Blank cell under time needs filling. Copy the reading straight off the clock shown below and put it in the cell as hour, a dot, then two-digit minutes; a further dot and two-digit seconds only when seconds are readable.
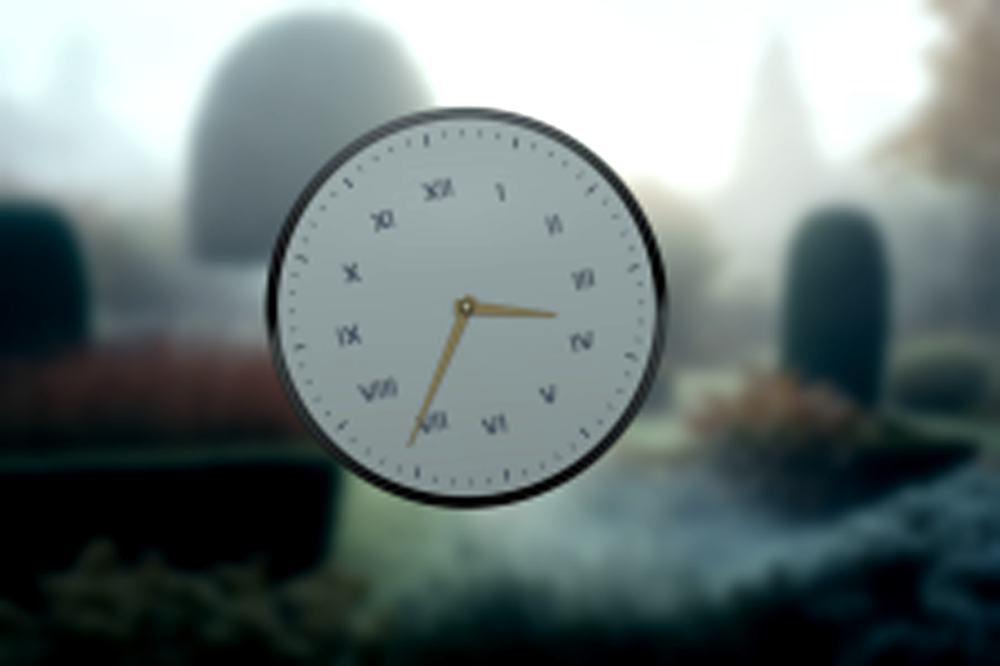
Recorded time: 3.36
